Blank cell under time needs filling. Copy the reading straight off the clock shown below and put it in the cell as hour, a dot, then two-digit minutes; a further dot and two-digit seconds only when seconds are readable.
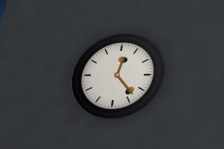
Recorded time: 12.23
